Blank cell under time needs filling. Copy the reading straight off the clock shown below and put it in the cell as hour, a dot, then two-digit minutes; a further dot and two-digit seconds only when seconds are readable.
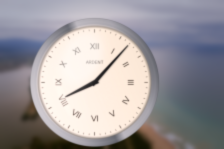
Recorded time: 8.07
